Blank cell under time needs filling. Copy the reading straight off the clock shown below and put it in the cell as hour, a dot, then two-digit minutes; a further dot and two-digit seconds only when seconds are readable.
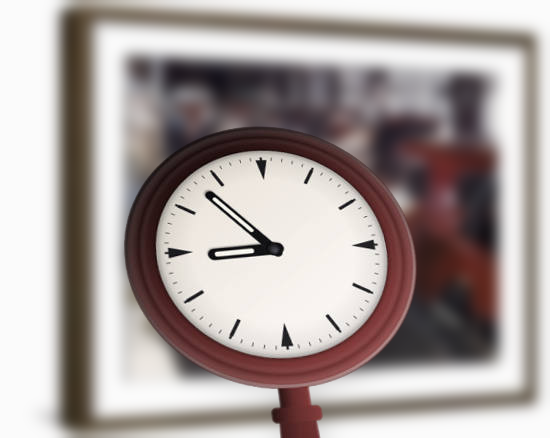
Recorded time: 8.53
